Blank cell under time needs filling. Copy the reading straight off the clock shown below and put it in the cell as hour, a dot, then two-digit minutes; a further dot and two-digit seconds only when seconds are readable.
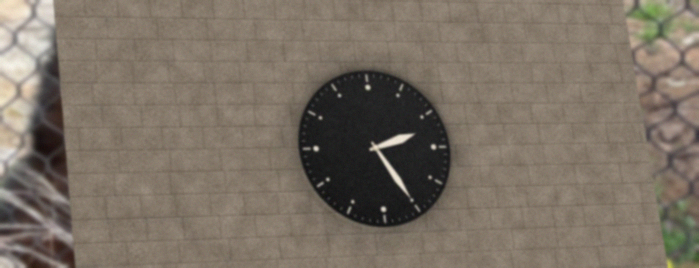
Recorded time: 2.25
